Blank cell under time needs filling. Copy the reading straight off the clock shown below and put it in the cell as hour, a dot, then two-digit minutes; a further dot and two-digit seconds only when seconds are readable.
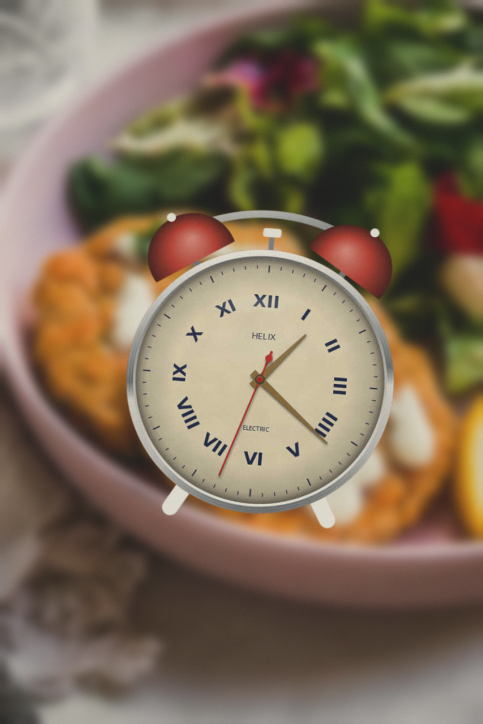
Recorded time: 1.21.33
